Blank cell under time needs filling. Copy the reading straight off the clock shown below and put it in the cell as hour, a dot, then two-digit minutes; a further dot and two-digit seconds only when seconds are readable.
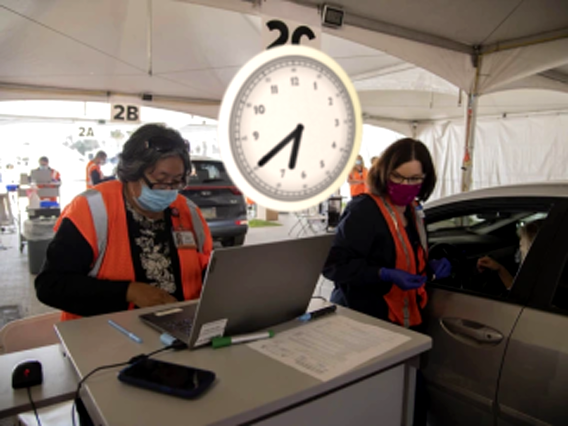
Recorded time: 6.40
